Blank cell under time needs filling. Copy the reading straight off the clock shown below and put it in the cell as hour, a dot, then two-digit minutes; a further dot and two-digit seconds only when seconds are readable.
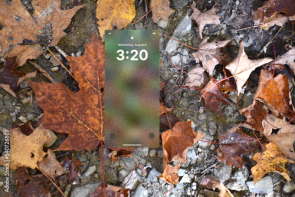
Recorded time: 3.20
